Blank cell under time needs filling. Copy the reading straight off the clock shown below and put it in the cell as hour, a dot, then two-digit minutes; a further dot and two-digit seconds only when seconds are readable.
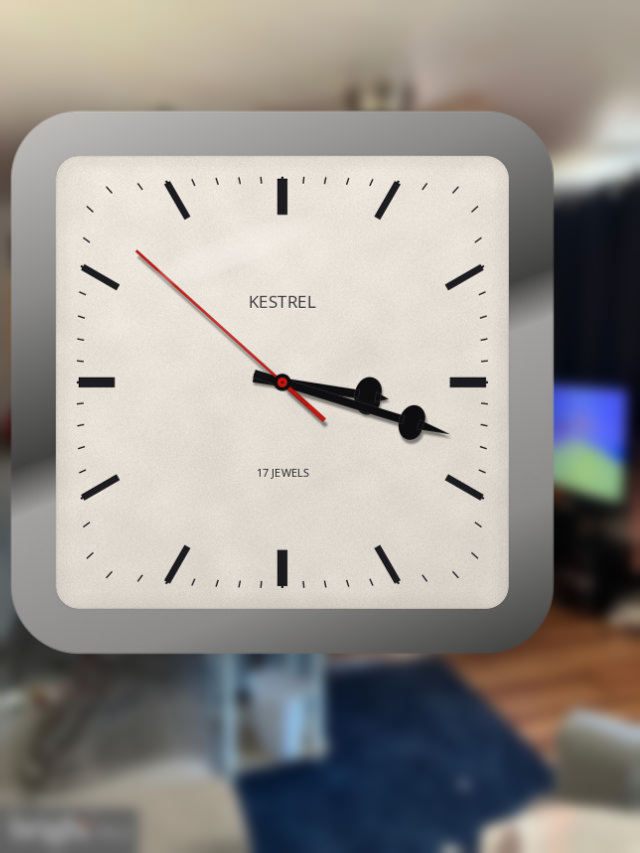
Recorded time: 3.17.52
